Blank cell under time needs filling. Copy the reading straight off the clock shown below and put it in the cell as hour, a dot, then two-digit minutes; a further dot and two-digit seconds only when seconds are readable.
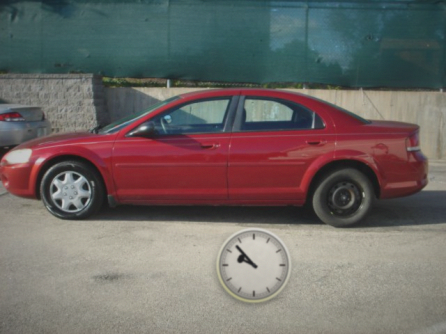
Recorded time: 9.53
